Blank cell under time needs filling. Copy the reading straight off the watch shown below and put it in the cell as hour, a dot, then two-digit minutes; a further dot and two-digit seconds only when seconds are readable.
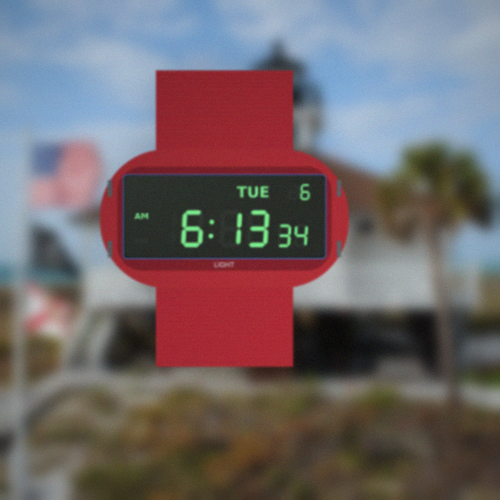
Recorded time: 6.13.34
